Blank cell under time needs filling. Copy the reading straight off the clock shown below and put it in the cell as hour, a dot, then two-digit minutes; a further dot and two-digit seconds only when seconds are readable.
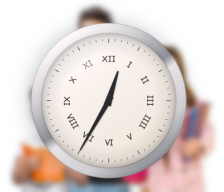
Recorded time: 12.35
